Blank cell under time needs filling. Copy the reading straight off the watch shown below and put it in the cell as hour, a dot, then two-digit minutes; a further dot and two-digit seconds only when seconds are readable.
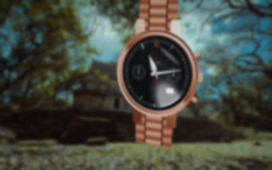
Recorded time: 11.13
